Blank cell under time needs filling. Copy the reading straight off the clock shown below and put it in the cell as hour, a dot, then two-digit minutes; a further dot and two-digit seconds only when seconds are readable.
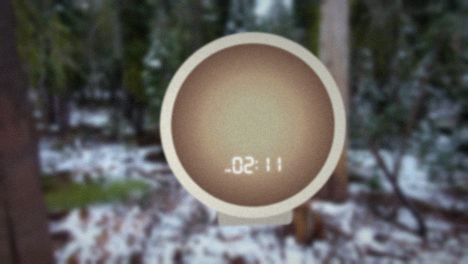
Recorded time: 2.11
